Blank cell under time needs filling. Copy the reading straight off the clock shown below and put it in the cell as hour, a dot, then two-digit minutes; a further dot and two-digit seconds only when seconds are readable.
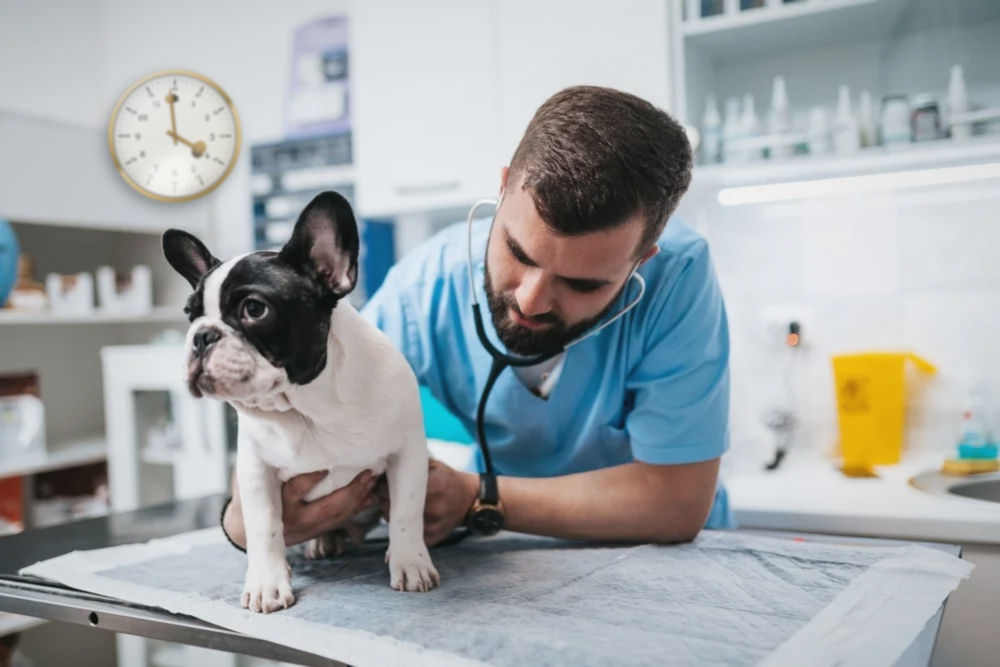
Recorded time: 3.59
